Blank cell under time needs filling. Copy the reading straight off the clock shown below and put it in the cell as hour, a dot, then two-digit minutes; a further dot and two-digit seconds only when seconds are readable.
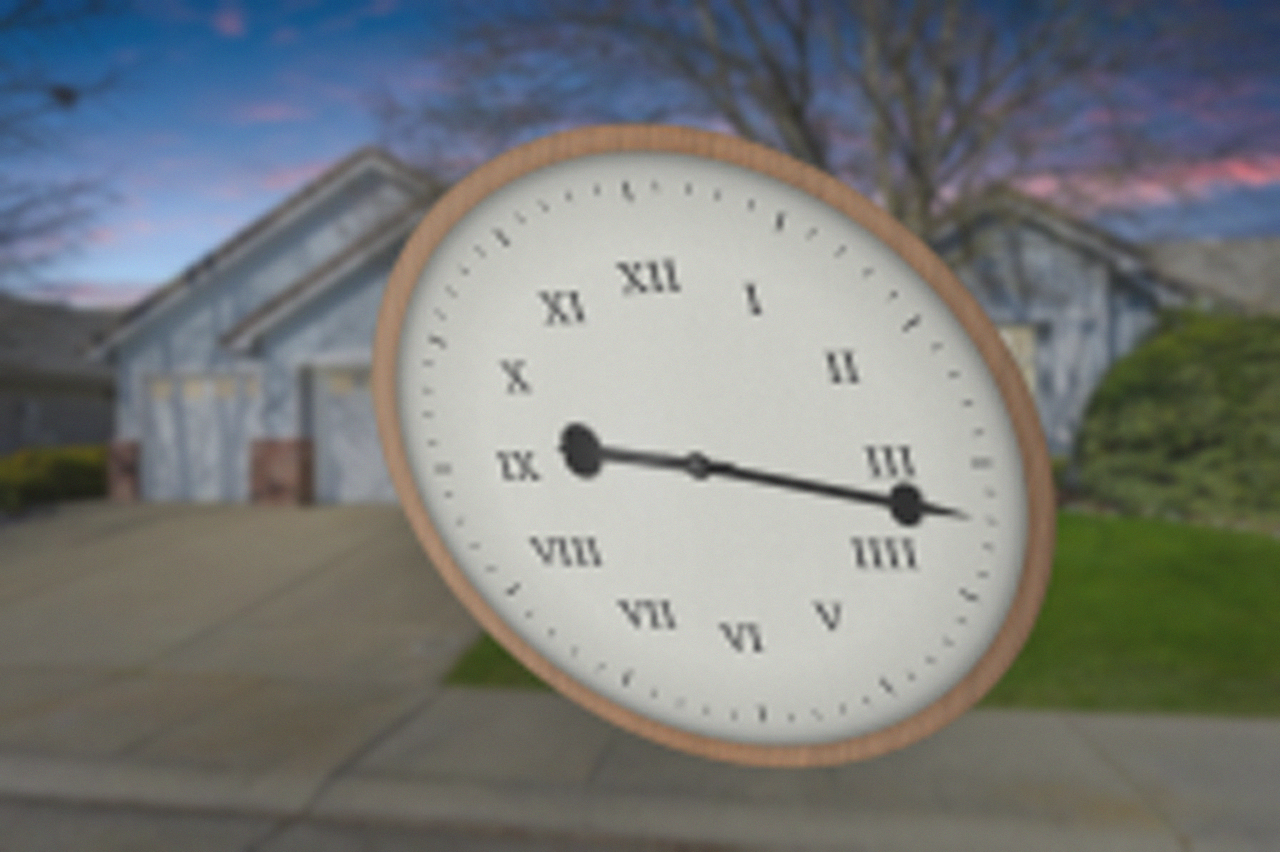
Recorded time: 9.17
